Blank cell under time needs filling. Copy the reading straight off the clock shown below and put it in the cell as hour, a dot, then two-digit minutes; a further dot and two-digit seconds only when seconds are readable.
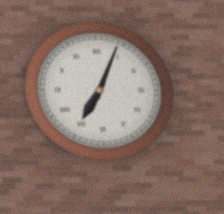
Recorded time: 7.04
